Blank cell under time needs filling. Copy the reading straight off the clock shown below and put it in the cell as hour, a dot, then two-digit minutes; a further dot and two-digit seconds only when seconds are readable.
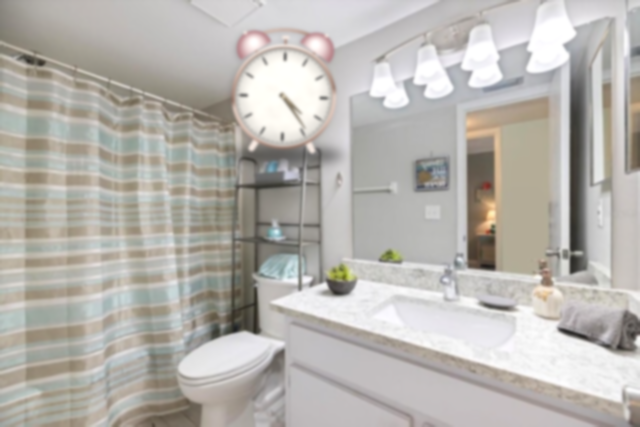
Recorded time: 4.24
